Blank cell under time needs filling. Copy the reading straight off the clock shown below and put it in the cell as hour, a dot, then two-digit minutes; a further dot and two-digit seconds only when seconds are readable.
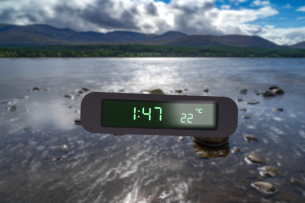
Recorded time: 1.47
